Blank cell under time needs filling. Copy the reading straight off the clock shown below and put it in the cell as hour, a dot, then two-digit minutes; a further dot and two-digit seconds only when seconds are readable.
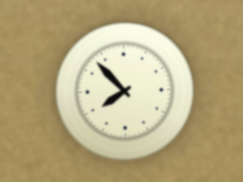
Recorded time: 7.53
